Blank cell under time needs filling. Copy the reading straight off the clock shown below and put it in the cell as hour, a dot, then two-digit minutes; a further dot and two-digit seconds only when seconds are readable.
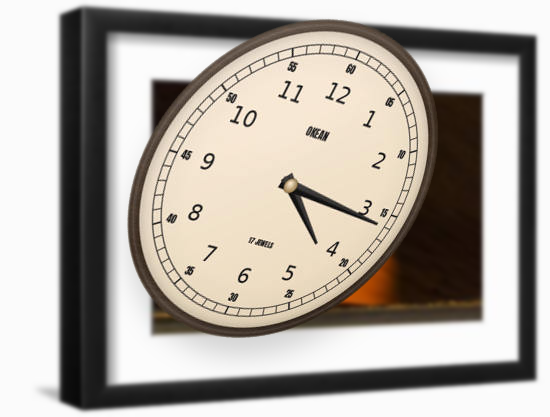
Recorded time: 4.16
